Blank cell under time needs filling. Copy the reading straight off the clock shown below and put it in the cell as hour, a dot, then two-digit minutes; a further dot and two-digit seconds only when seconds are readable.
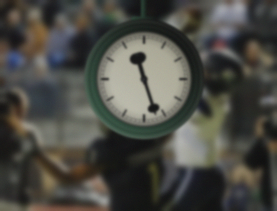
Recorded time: 11.27
